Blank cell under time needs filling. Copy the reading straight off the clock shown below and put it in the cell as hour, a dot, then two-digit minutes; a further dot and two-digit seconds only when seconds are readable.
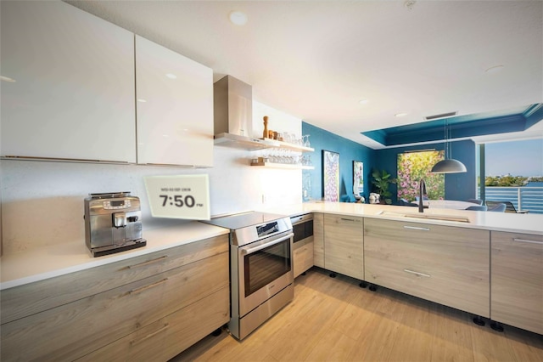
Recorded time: 7.50
